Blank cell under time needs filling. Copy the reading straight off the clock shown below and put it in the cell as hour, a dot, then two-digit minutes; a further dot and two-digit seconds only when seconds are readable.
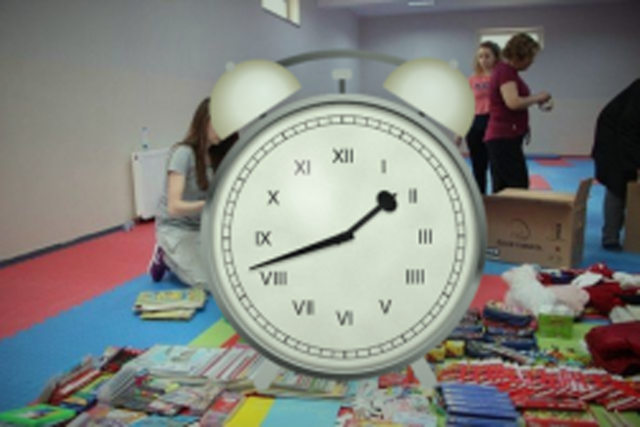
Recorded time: 1.42
